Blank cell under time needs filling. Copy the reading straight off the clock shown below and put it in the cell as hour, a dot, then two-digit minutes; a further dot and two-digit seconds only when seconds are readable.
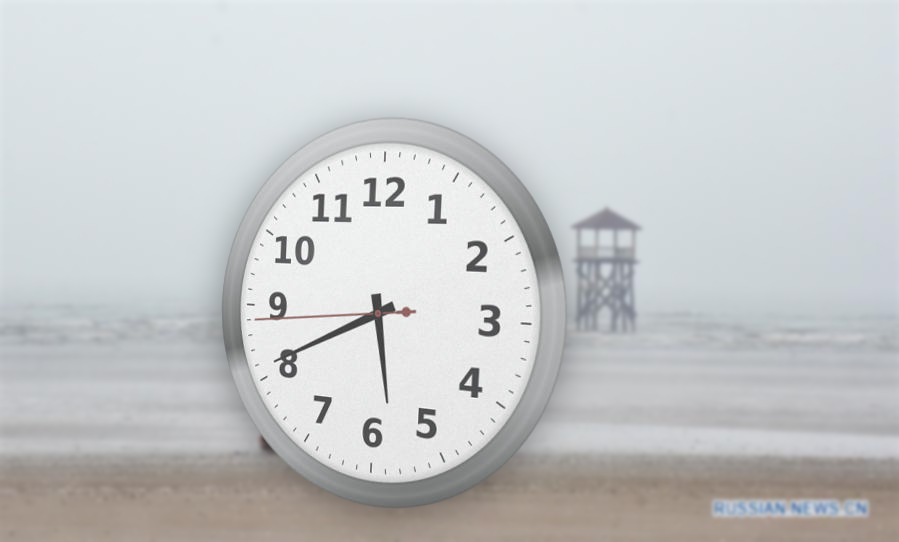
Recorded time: 5.40.44
